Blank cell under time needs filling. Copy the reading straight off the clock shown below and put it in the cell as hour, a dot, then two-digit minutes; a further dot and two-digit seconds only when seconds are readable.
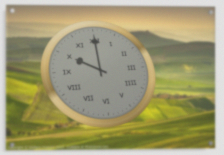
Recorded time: 10.00
